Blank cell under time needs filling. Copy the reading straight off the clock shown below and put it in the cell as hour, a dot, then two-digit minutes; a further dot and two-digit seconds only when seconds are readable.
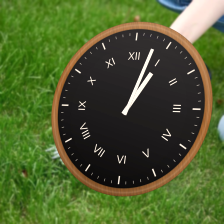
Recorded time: 1.03
